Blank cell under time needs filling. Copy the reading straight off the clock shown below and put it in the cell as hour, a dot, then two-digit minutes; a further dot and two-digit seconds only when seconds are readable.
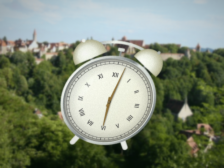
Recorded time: 6.02
